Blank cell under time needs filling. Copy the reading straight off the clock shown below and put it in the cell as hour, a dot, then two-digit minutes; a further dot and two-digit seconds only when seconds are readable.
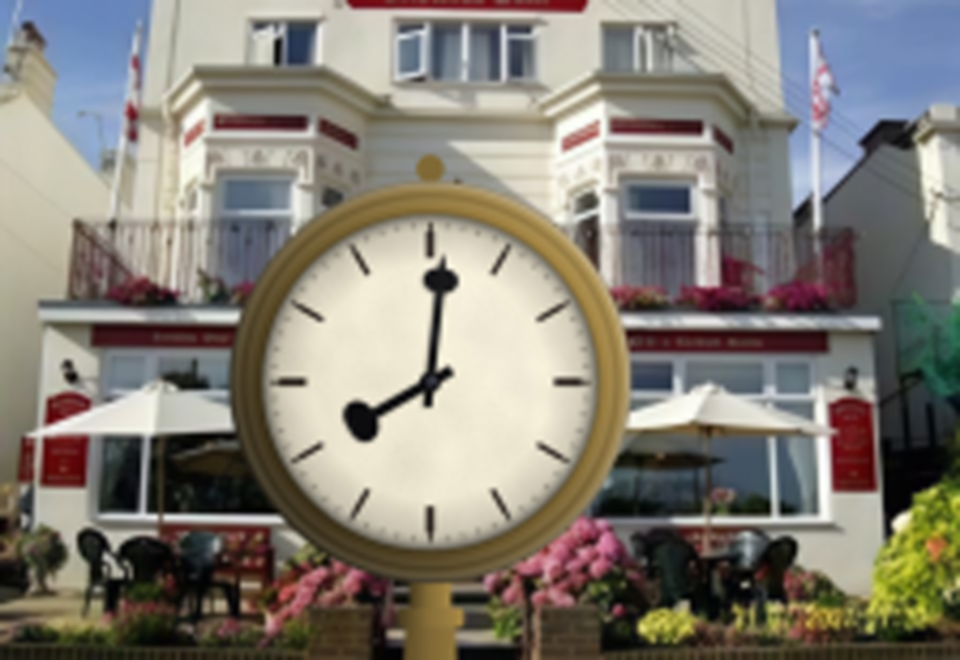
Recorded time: 8.01
